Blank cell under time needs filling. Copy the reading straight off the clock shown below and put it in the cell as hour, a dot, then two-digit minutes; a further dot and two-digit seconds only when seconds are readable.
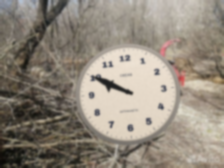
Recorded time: 9.50
